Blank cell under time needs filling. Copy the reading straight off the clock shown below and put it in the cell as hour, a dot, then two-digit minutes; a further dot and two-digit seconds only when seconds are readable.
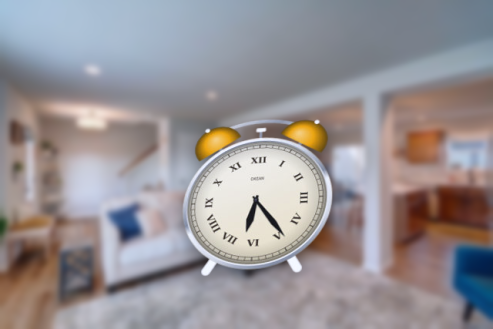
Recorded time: 6.24
